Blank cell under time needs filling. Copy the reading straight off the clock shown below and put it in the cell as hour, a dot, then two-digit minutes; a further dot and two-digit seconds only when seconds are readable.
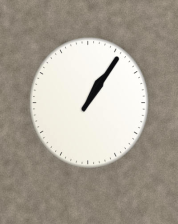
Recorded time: 1.06
